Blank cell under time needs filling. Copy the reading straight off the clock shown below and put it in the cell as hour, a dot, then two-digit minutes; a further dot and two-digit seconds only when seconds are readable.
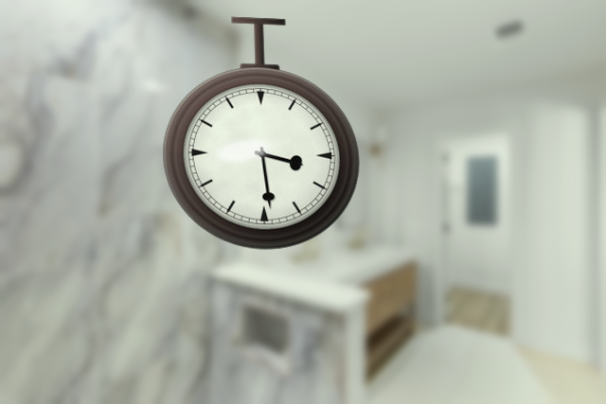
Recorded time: 3.29
